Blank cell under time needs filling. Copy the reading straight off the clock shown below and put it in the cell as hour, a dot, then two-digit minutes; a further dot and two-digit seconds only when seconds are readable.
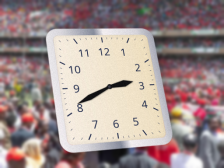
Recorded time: 2.41
